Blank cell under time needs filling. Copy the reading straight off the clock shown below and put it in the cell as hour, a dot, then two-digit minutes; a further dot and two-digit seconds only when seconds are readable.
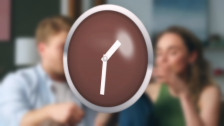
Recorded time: 1.31
